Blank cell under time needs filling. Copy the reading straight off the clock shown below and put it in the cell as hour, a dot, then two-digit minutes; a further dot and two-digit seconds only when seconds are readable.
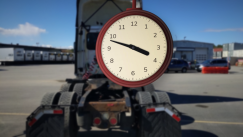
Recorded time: 3.48
